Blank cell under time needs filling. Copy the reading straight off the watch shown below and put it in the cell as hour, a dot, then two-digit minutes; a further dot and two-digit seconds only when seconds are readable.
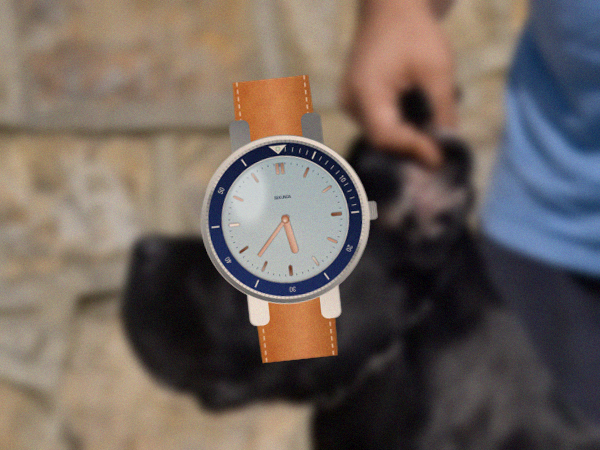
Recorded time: 5.37
